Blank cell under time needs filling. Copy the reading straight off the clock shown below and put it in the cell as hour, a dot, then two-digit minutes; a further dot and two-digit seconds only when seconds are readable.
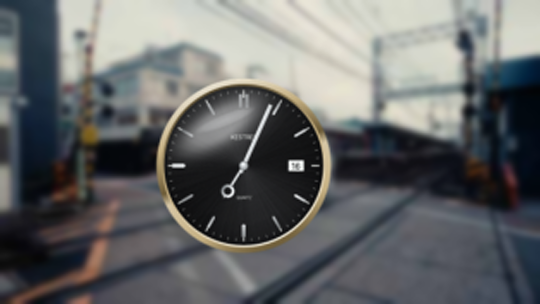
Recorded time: 7.04
